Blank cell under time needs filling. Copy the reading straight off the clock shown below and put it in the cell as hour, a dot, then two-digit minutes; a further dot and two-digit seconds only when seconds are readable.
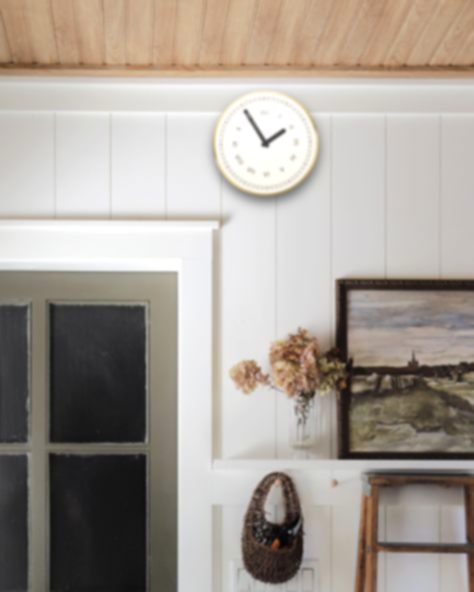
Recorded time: 1.55
